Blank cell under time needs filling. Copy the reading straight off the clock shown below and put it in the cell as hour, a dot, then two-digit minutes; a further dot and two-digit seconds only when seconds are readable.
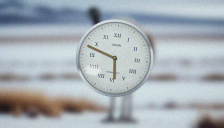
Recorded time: 5.48
